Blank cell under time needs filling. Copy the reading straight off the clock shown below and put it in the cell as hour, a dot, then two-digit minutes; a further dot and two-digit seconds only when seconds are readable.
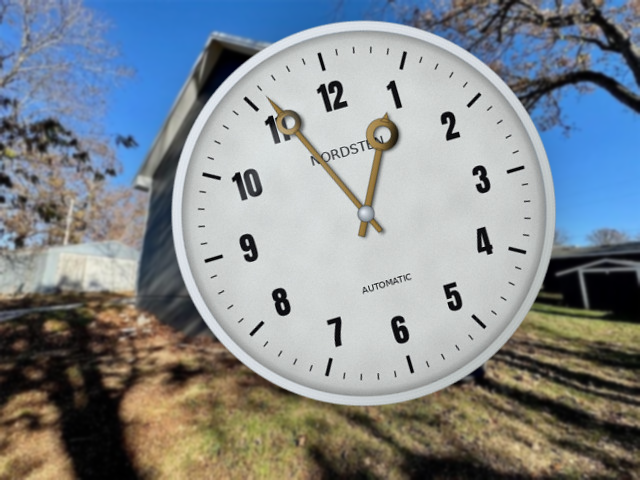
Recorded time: 12.56
